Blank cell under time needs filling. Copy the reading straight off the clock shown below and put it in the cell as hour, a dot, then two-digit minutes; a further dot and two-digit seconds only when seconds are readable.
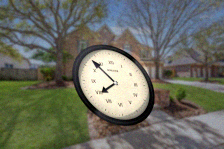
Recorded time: 7.53
